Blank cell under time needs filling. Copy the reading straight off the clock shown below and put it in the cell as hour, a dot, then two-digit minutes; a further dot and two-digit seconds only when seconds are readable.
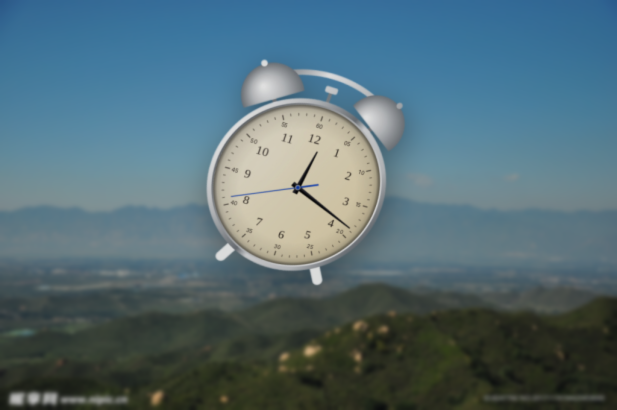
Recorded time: 12.18.41
